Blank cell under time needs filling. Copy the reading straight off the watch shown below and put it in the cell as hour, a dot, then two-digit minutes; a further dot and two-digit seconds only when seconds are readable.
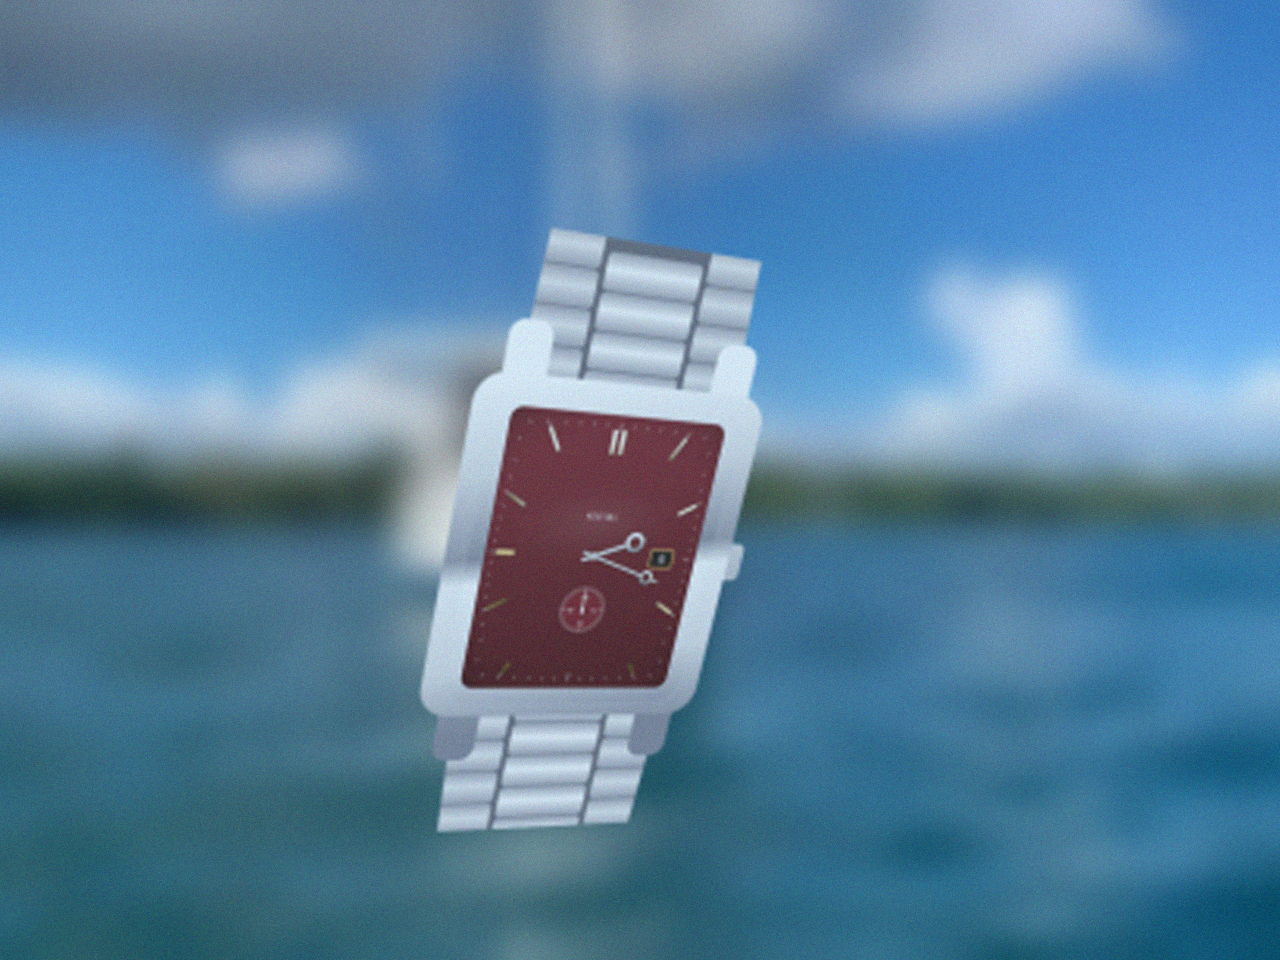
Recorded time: 2.18
